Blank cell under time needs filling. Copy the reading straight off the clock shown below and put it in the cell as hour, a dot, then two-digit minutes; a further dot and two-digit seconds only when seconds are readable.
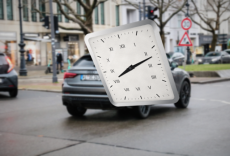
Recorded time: 8.12
